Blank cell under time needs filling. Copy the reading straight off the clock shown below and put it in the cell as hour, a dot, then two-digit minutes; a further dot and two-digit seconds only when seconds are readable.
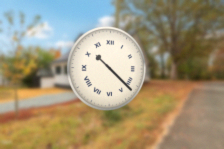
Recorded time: 10.22
